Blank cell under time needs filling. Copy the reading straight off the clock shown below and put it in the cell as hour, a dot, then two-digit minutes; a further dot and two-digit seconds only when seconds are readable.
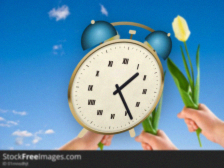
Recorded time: 1.24
